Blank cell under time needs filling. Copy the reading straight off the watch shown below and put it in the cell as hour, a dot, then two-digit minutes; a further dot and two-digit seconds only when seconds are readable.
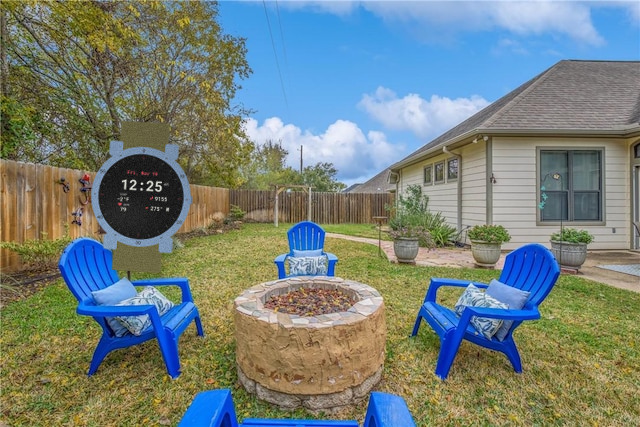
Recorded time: 12.25
